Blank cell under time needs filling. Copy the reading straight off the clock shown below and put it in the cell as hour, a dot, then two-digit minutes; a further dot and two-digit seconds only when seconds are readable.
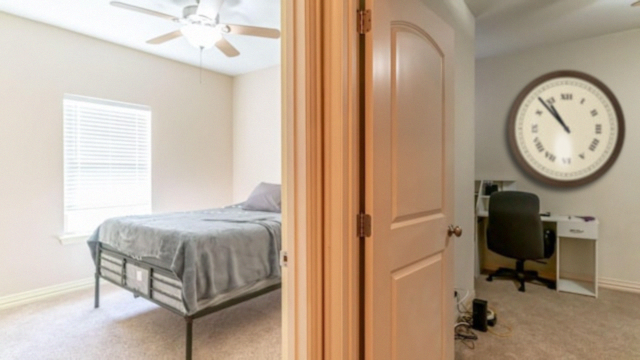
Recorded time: 10.53
